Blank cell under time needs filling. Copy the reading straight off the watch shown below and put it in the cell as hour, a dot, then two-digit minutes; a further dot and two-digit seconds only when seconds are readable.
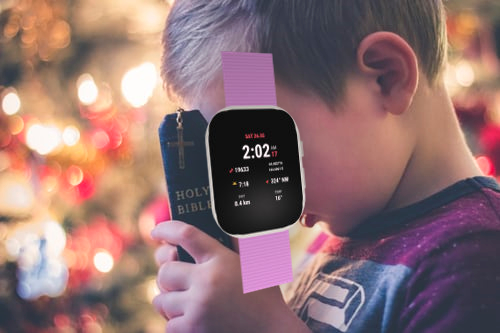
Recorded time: 2.02
